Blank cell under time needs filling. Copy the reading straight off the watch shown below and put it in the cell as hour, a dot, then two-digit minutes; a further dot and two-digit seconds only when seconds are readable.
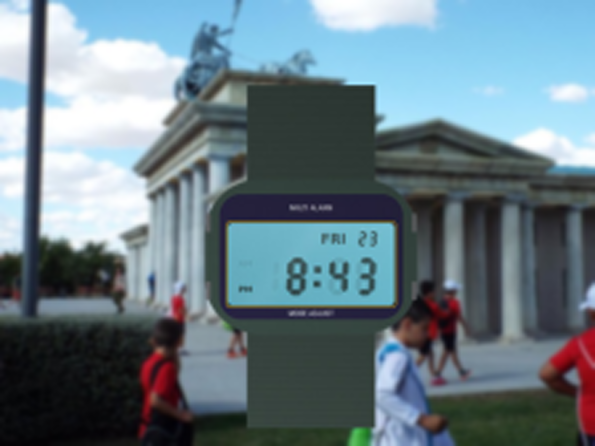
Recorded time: 8.43
